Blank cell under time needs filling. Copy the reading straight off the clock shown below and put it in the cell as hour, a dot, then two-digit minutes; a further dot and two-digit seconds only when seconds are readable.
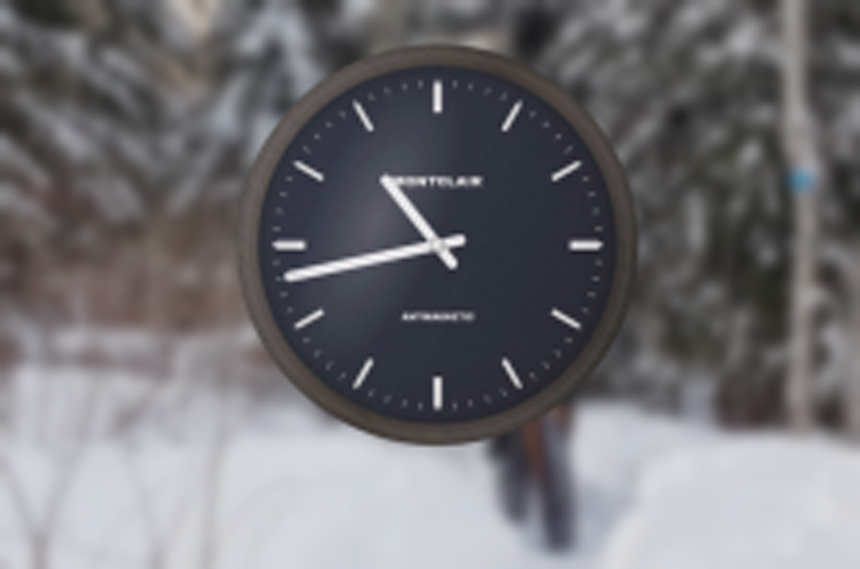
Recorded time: 10.43
